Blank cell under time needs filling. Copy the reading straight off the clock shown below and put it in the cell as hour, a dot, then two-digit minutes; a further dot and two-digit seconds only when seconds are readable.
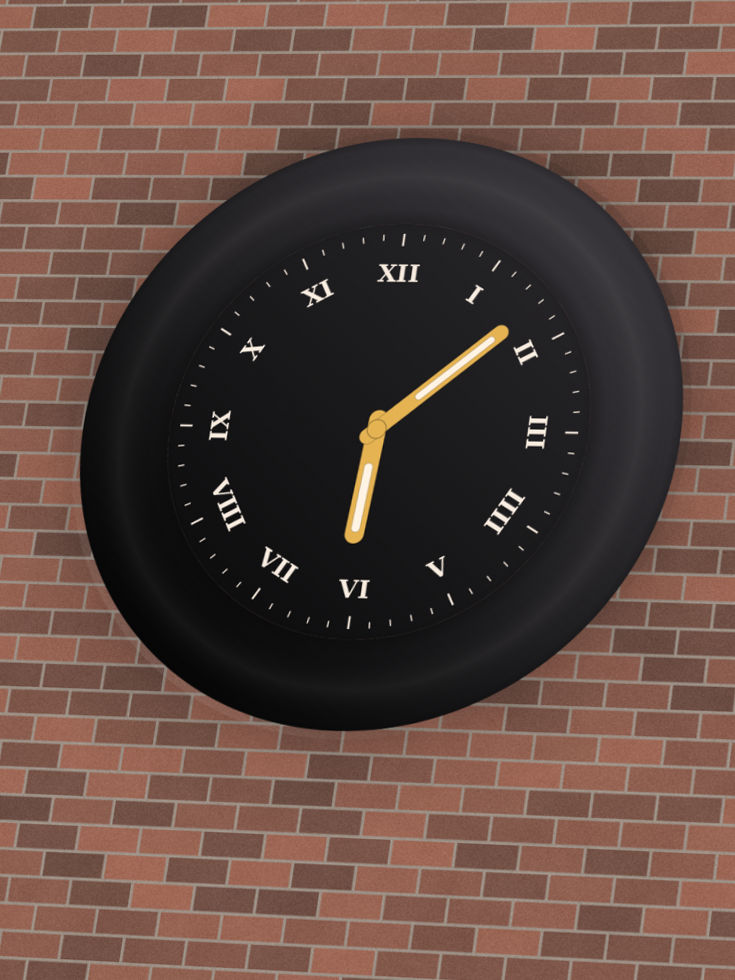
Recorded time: 6.08
